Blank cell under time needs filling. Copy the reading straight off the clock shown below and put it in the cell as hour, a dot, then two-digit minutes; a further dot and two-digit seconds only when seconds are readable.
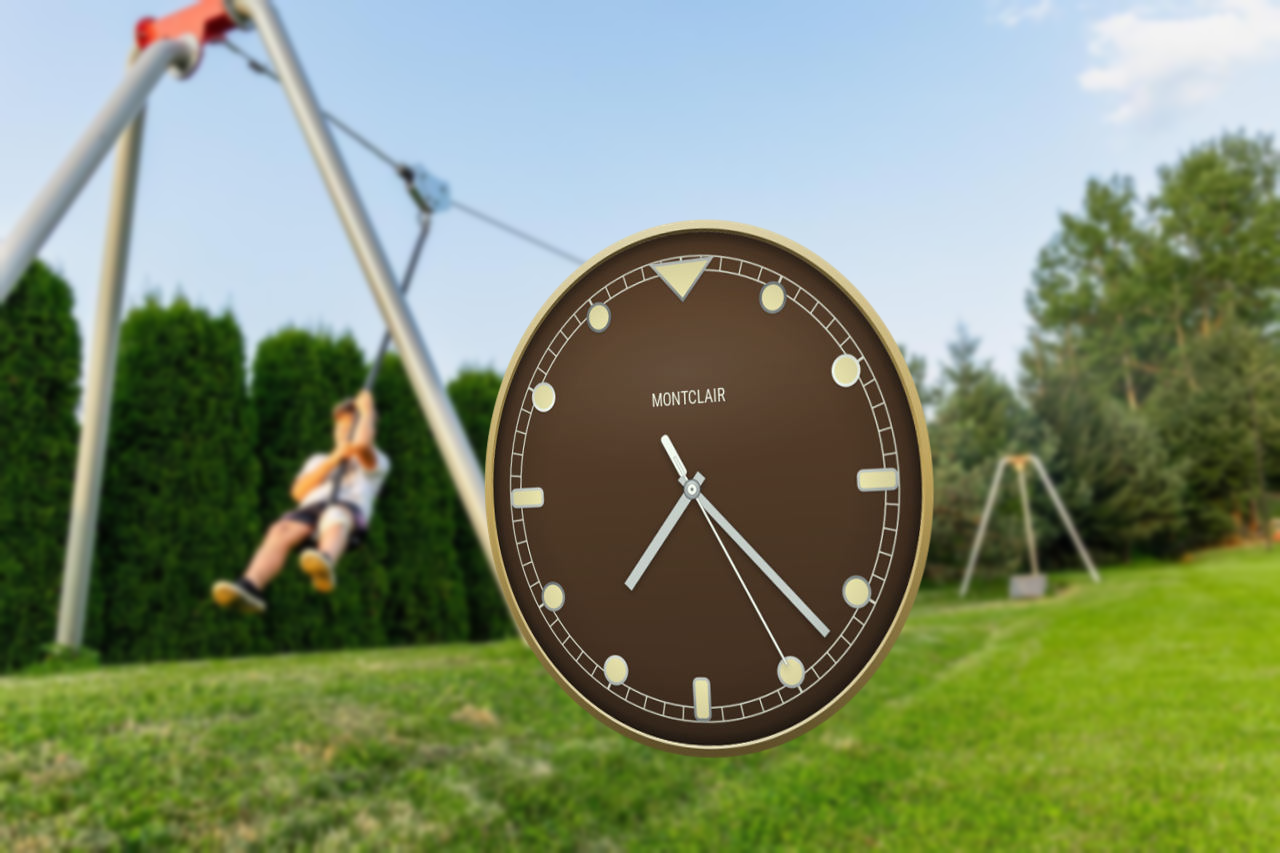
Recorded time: 7.22.25
